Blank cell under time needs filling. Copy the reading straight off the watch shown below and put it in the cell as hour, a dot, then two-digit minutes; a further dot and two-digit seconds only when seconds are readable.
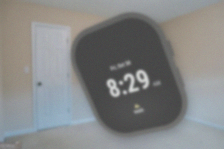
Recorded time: 8.29
